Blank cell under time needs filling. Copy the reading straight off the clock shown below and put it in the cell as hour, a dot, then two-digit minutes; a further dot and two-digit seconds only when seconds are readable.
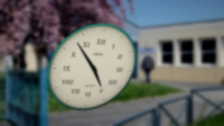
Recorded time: 4.53
